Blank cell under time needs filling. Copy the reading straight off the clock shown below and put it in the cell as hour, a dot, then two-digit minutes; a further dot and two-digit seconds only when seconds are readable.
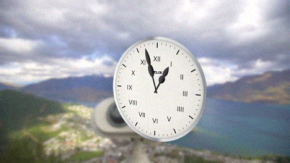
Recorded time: 12.57
